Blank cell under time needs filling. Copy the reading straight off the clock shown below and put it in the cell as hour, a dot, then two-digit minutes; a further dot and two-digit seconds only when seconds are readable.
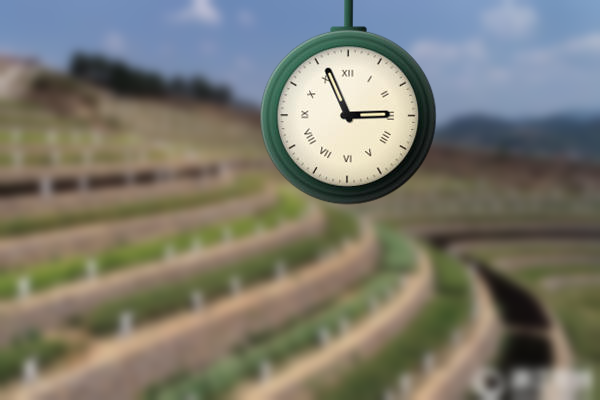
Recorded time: 2.56
